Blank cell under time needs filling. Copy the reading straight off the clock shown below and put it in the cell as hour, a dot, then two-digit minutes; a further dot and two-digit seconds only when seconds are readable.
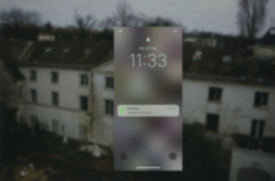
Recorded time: 11.33
